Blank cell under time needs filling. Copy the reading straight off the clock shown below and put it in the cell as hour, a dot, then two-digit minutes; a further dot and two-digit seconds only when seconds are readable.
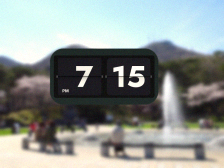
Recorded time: 7.15
